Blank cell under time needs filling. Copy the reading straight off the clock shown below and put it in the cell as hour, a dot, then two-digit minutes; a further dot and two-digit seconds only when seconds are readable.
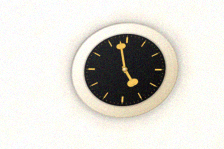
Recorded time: 4.58
